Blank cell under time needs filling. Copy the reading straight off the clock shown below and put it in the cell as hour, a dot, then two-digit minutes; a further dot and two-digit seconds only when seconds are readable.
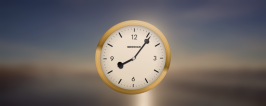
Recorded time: 8.06
